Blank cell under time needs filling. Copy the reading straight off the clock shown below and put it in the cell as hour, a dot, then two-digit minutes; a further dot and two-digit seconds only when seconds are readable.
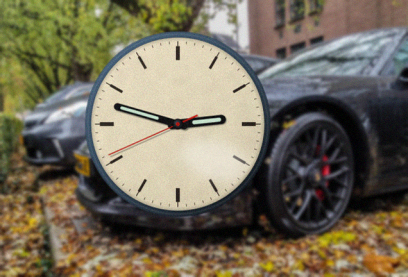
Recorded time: 2.47.41
